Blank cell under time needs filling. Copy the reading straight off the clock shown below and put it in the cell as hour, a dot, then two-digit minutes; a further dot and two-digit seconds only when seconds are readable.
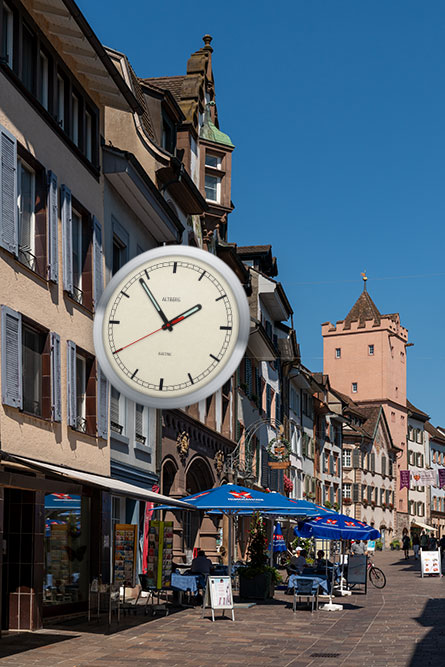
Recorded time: 1.53.40
